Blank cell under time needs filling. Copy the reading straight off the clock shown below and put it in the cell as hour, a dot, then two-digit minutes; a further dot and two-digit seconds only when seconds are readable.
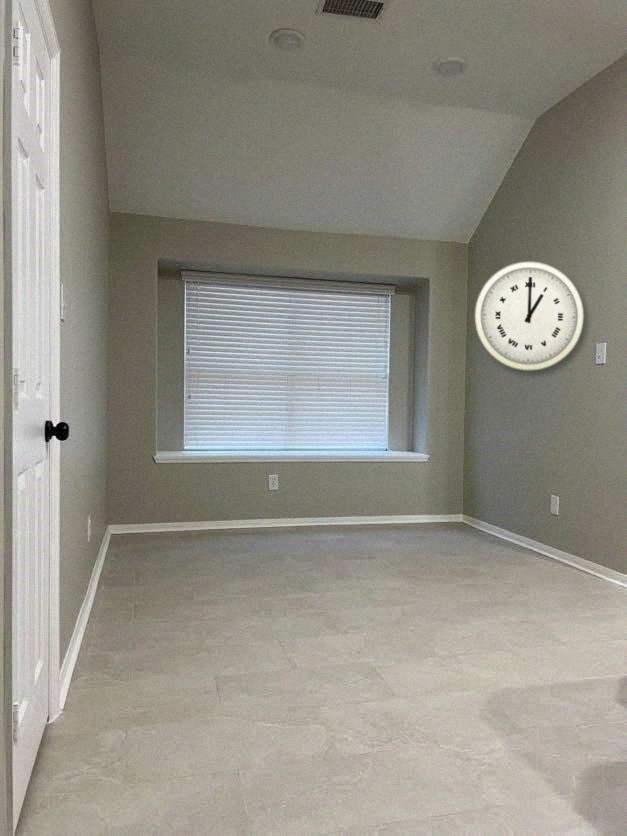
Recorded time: 1.00
